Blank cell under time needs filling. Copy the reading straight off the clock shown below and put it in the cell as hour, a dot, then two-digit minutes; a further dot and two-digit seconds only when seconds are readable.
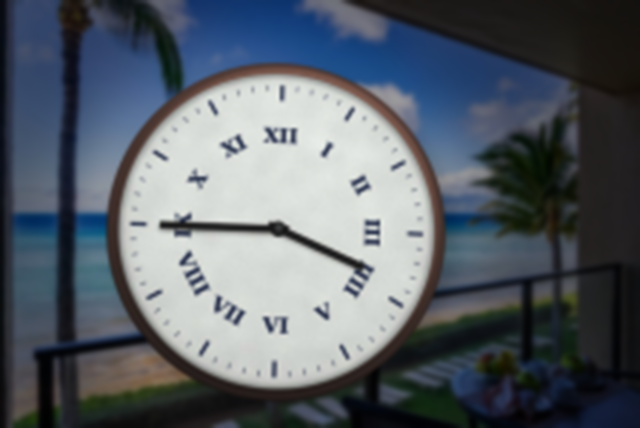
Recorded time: 3.45
